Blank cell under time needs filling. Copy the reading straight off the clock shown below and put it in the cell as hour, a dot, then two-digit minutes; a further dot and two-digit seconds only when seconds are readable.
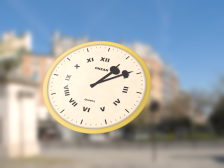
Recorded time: 1.09
